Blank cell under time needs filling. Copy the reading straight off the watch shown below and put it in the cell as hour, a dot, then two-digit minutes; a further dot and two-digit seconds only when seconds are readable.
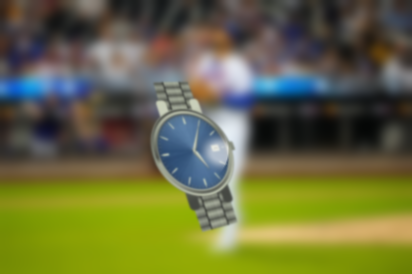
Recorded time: 5.05
